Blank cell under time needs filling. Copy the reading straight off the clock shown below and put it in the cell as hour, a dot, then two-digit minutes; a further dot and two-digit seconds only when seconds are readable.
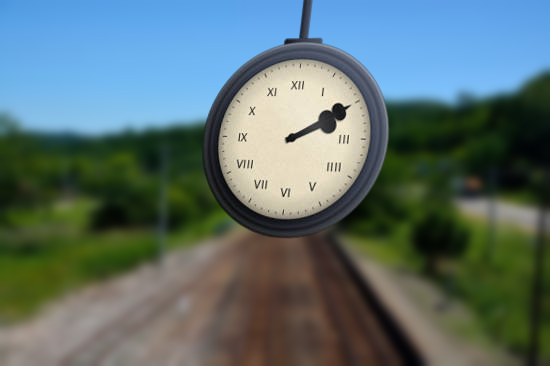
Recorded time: 2.10
